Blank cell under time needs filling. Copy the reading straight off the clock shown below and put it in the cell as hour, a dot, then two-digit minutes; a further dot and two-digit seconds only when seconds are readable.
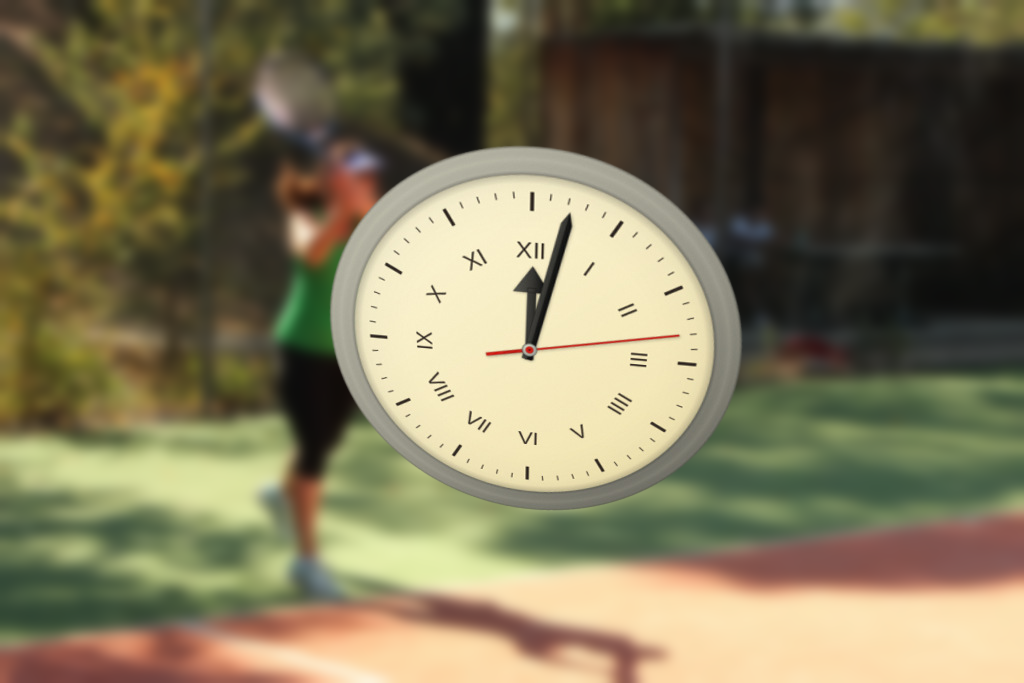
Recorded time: 12.02.13
